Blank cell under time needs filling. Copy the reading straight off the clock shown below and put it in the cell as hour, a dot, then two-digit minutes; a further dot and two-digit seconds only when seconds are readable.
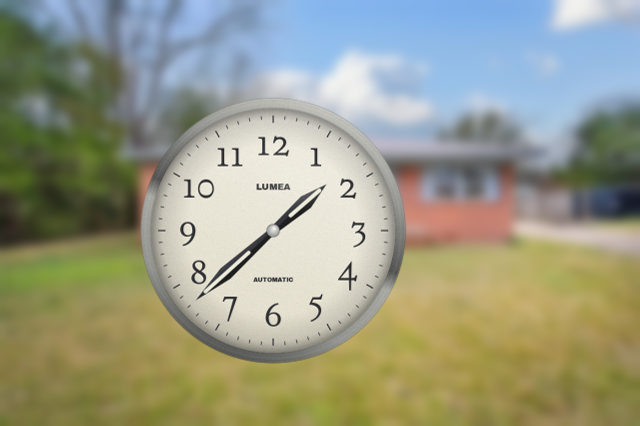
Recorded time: 1.38
